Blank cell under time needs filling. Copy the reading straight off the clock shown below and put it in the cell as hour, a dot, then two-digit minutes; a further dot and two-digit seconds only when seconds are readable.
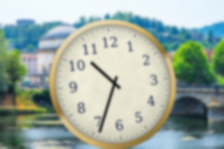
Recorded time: 10.34
